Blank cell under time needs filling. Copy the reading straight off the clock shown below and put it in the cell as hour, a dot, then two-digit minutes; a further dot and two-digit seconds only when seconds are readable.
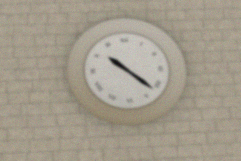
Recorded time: 10.22
